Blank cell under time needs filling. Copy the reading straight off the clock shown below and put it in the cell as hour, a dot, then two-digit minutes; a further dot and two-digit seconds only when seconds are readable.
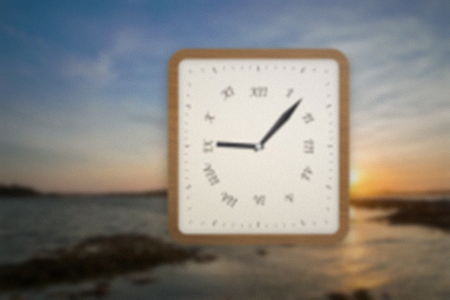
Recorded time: 9.07
